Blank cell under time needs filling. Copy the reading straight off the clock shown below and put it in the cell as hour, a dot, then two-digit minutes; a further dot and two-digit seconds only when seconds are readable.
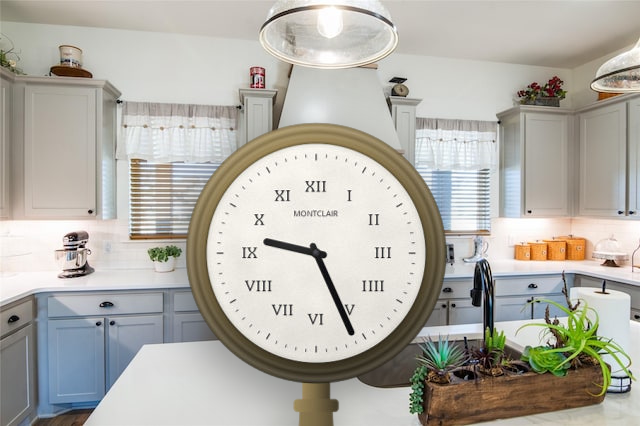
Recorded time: 9.26
